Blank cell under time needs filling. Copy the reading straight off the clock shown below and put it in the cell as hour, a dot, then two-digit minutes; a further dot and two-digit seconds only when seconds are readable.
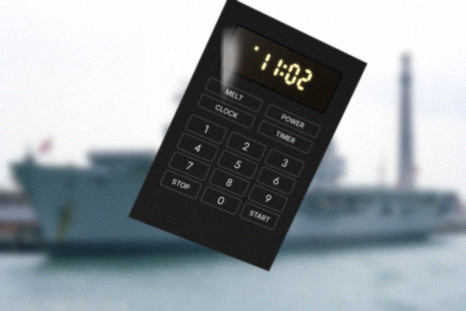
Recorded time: 11.02
